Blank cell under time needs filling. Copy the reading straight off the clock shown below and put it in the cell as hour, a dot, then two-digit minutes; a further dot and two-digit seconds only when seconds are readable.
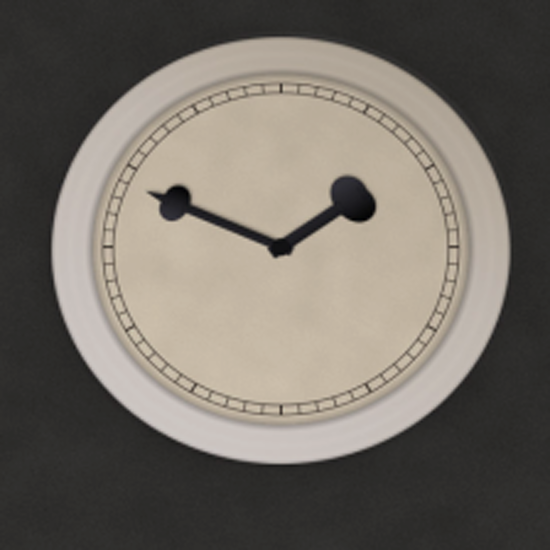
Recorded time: 1.49
